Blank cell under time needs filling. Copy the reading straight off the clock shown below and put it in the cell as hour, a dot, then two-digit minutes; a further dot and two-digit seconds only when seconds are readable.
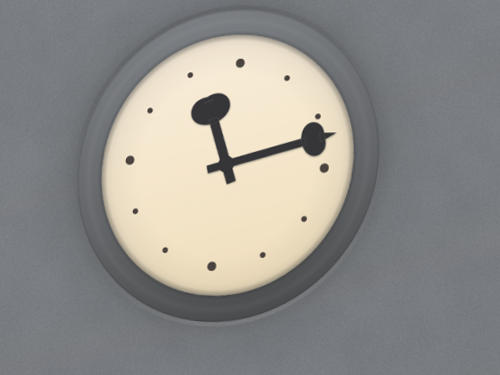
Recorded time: 11.12
